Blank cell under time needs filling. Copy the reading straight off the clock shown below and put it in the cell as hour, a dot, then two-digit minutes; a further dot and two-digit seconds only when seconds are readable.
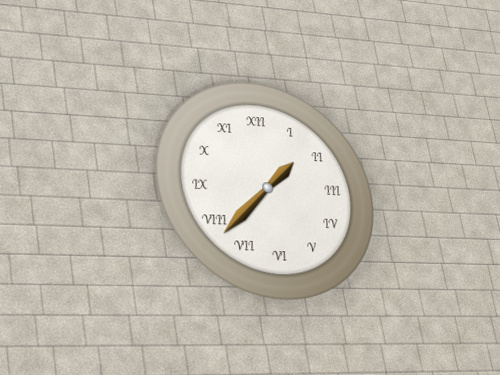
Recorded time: 1.38
